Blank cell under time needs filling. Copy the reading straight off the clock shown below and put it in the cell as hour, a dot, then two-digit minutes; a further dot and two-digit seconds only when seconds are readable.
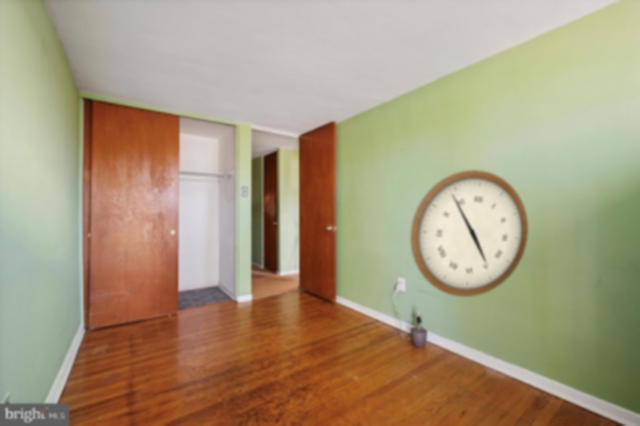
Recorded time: 4.54
